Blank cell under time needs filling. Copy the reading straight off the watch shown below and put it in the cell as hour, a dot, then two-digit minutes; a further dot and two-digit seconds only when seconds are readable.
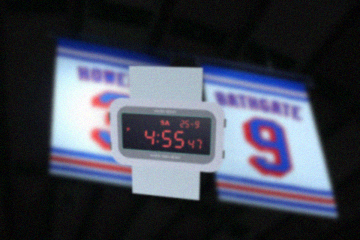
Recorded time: 4.55.47
